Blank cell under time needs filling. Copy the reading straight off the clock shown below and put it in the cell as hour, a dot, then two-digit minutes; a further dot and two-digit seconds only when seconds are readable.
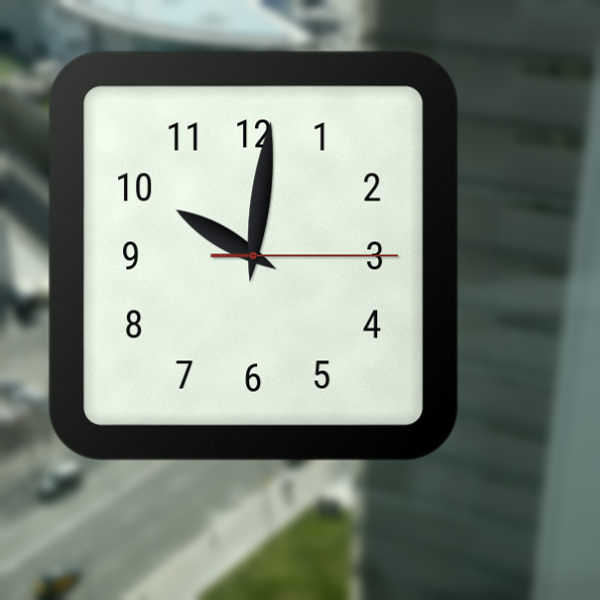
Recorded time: 10.01.15
